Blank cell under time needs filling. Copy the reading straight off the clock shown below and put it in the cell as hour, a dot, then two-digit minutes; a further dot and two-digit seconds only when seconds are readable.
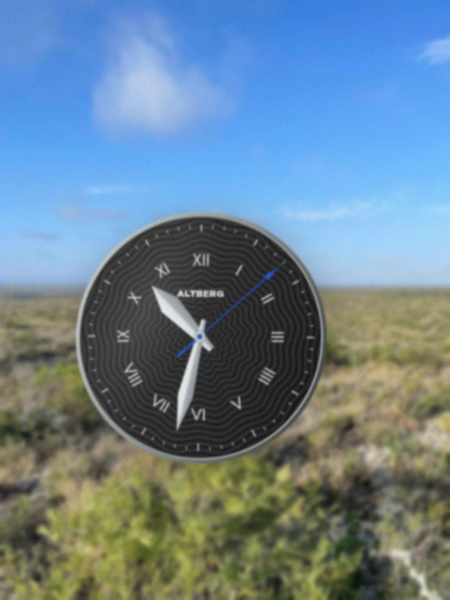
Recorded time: 10.32.08
